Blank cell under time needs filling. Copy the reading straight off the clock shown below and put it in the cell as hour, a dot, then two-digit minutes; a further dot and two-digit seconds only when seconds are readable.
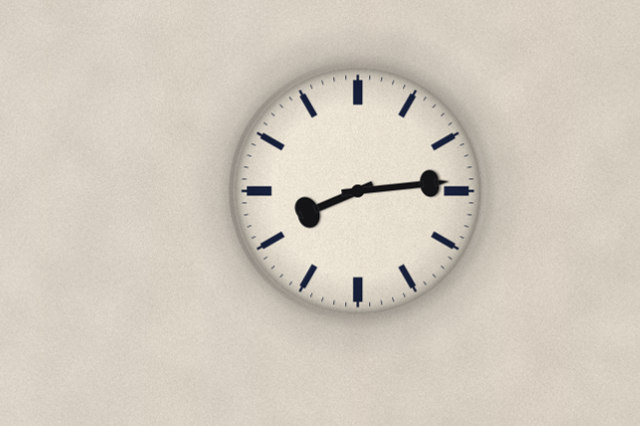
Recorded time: 8.14
